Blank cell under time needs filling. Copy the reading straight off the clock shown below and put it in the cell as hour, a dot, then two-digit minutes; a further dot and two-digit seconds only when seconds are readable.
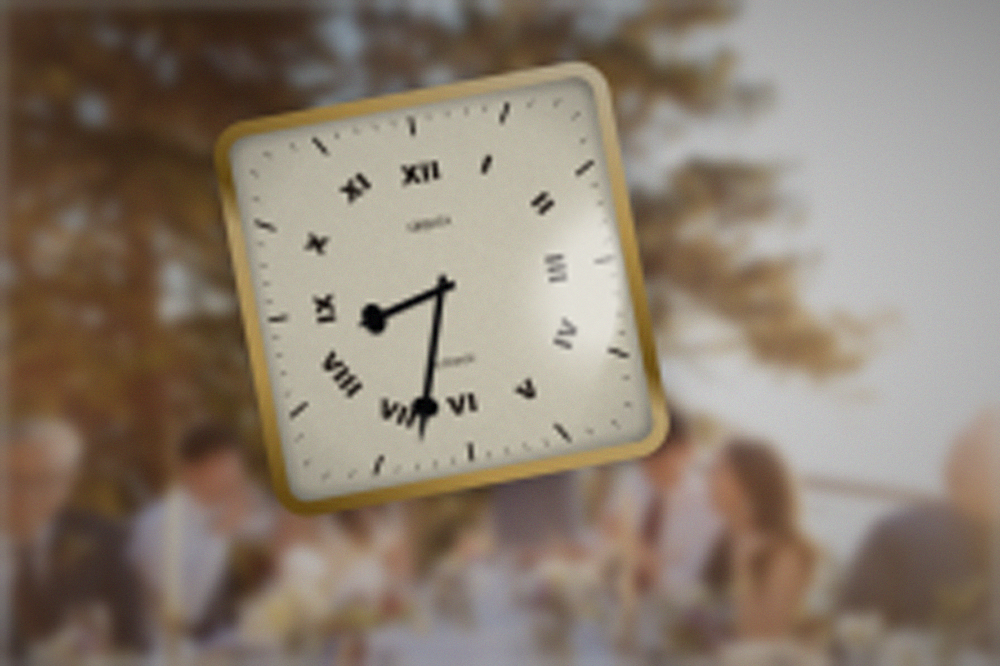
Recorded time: 8.33
